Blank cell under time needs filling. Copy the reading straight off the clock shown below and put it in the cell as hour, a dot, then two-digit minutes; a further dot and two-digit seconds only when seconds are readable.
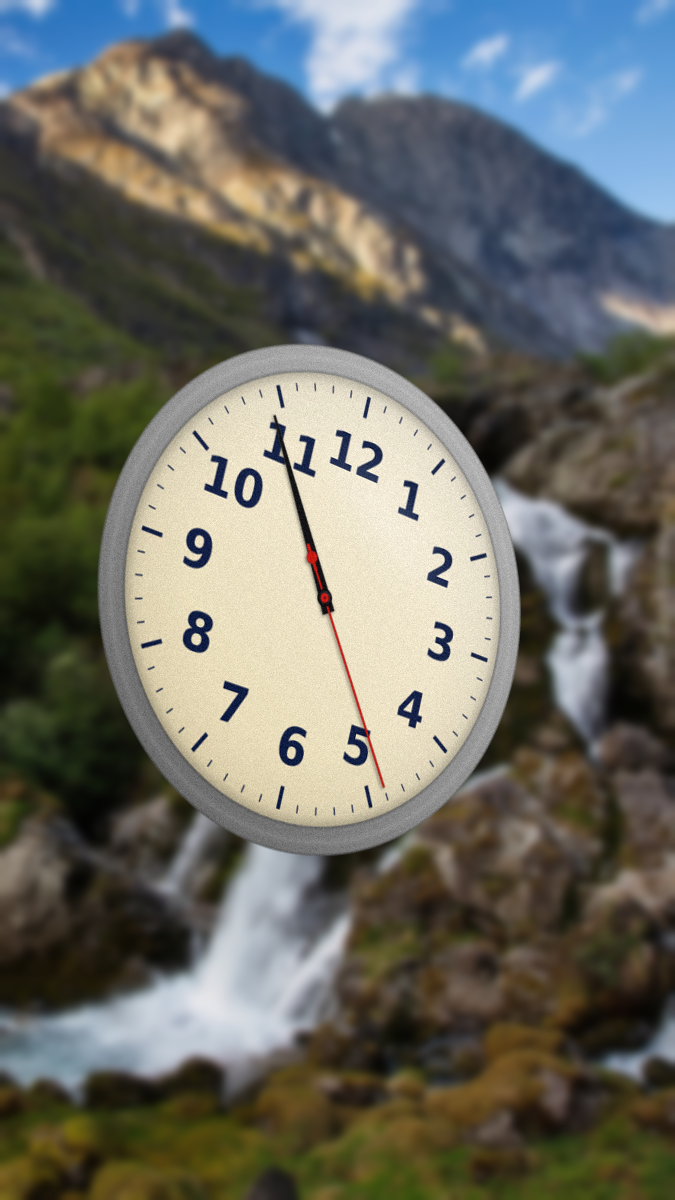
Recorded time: 10.54.24
